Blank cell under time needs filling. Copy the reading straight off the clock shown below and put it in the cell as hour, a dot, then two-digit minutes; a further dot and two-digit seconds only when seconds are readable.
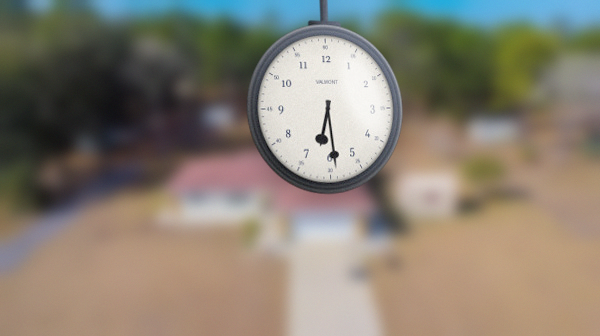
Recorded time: 6.29
